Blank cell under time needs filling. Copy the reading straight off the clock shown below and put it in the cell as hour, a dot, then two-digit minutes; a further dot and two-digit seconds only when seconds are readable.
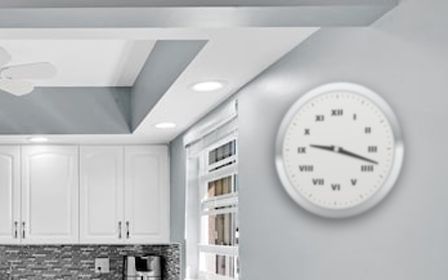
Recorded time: 9.18
